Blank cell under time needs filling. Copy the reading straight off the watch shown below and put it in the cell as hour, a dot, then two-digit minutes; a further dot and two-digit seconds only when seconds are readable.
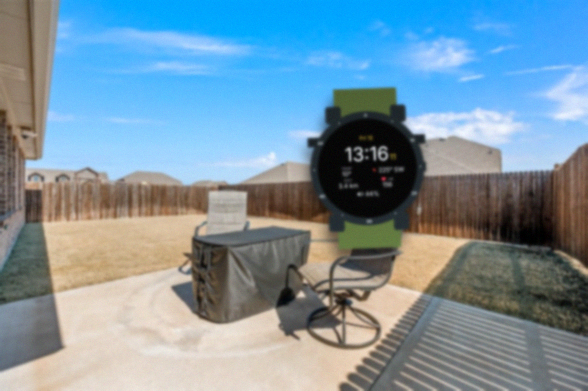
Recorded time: 13.16
